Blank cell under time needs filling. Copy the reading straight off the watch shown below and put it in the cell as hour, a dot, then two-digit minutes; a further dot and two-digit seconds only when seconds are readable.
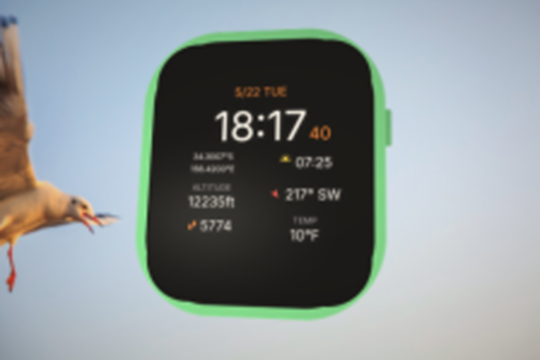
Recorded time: 18.17
